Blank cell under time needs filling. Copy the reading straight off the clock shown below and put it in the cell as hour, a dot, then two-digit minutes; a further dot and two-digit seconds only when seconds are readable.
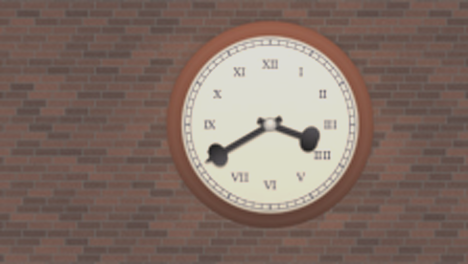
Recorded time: 3.40
